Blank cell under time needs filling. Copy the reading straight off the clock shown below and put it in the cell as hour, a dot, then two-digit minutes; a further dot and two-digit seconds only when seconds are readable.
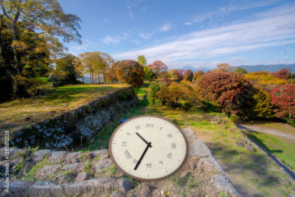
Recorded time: 10.34
